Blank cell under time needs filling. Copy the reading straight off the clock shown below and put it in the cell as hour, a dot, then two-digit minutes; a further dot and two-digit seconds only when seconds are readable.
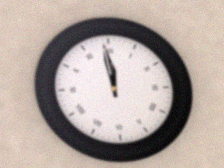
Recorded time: 11.59
